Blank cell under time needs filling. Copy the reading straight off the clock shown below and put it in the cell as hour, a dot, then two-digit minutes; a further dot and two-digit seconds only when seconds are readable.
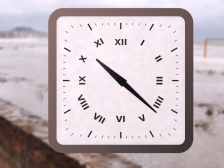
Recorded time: 10.22
